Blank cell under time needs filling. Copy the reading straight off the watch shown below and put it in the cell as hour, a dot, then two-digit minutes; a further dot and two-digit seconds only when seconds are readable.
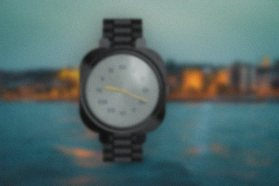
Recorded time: 9.19
